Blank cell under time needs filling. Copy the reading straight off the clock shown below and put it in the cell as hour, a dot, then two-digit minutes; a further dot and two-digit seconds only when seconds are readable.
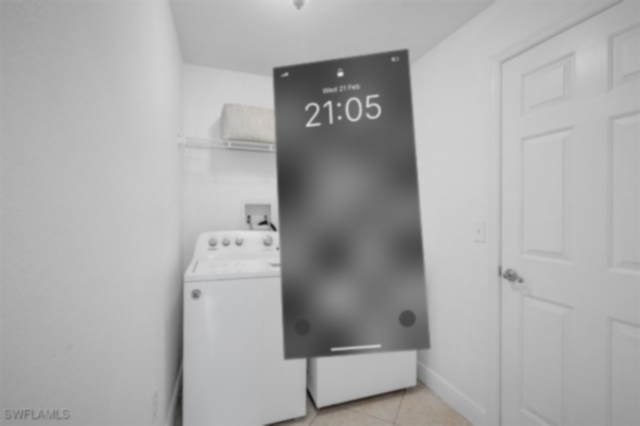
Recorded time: 21.05
